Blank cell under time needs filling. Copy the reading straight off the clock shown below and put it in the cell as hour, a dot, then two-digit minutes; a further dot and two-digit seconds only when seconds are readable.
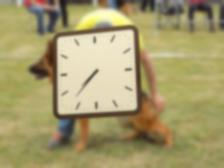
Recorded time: 7.37
